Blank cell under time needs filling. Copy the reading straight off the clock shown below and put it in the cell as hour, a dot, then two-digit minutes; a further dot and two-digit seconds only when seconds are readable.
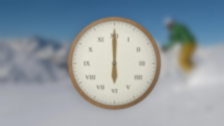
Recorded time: 6.00
